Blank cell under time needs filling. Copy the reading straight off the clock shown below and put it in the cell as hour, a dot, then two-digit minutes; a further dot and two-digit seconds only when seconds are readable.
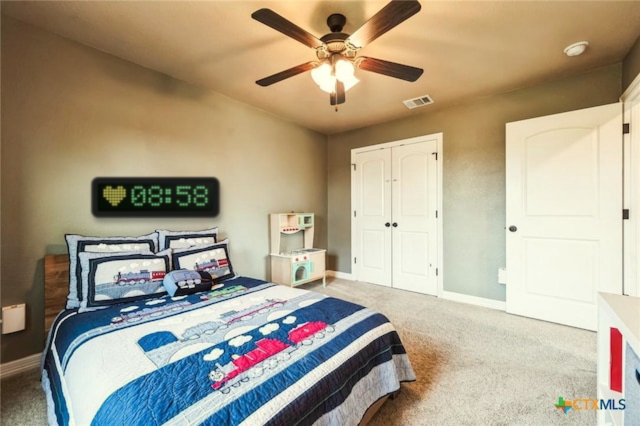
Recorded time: 8.58
